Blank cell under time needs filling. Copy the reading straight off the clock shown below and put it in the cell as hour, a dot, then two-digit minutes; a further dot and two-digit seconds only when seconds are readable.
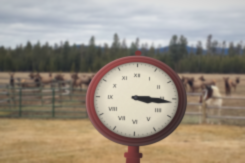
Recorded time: 3.16
